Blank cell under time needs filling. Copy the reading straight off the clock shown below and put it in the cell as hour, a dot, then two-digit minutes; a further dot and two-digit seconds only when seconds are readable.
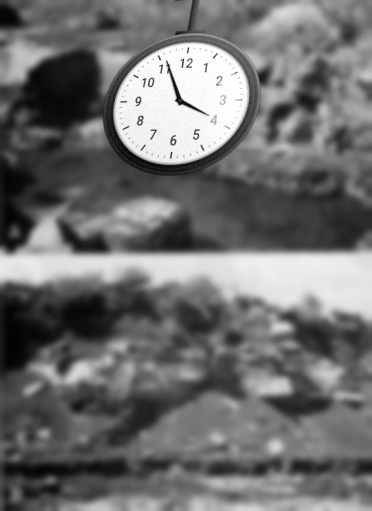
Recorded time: 3.56
